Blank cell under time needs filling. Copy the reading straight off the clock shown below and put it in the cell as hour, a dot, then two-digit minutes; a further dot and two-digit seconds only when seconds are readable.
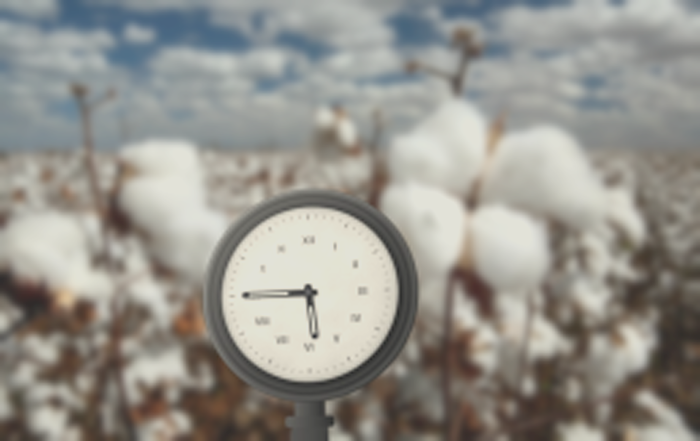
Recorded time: 5.45
